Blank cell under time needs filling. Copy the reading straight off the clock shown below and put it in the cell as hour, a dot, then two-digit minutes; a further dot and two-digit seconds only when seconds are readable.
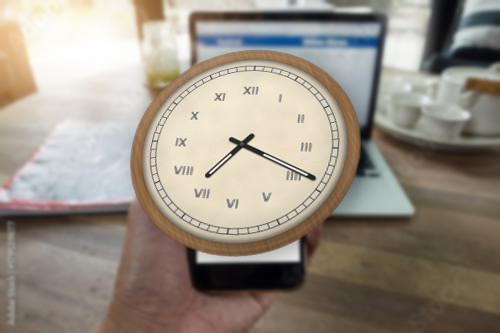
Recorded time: 7.19
